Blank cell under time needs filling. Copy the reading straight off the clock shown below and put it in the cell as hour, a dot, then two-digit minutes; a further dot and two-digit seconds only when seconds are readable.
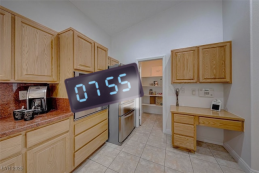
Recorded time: 7.55
